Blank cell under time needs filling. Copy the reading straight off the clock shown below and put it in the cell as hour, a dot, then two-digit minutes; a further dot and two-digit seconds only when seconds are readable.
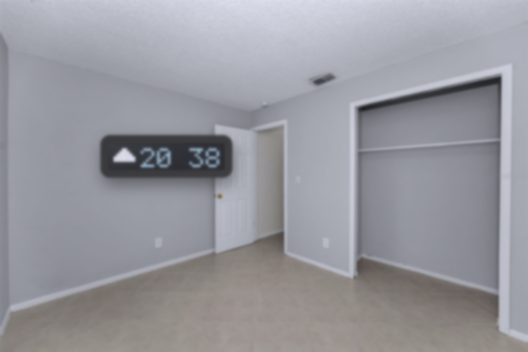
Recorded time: 20.38
